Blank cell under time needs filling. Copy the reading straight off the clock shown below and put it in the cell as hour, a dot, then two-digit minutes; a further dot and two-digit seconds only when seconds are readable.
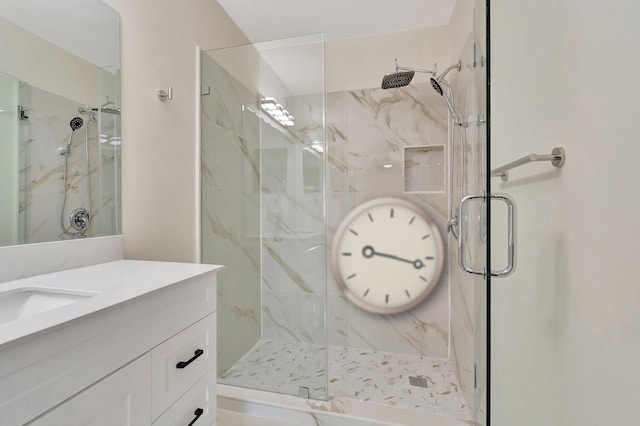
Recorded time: 9.17
